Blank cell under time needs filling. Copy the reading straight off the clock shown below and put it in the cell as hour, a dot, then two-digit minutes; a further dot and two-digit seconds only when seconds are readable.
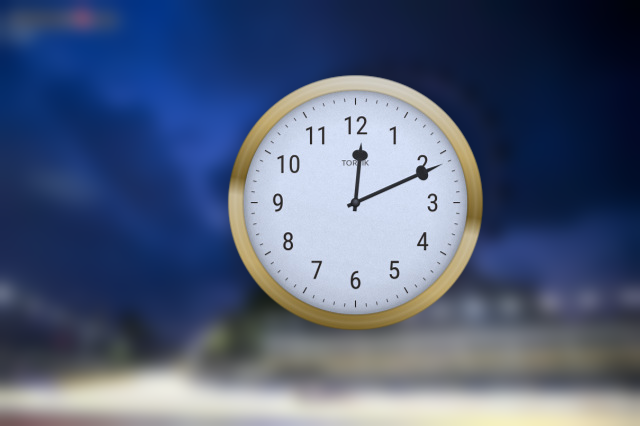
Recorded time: 12.11
